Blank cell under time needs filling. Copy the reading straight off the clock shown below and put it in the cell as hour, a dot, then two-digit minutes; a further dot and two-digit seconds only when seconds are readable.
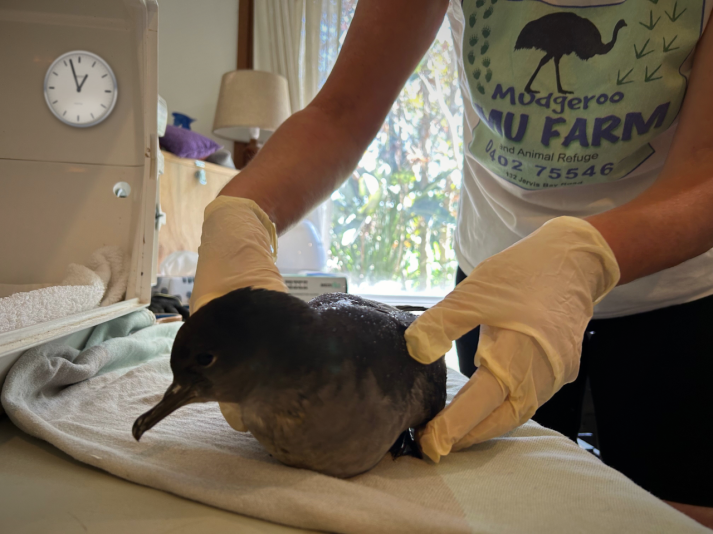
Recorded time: 12.57
